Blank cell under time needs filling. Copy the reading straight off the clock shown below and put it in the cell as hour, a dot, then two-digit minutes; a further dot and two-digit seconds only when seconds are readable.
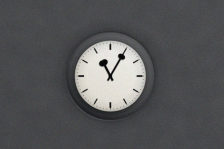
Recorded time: 11.05
